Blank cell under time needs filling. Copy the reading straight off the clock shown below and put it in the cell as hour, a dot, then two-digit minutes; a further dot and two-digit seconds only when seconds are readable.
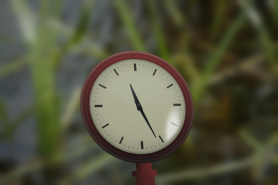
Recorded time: 11.26
